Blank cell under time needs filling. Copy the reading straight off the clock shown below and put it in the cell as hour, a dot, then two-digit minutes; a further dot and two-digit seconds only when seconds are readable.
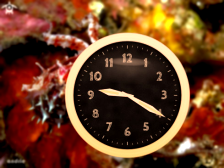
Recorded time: 9.20
